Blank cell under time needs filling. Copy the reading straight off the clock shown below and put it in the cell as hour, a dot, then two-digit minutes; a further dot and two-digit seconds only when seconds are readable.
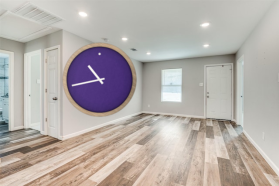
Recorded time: 10.43
